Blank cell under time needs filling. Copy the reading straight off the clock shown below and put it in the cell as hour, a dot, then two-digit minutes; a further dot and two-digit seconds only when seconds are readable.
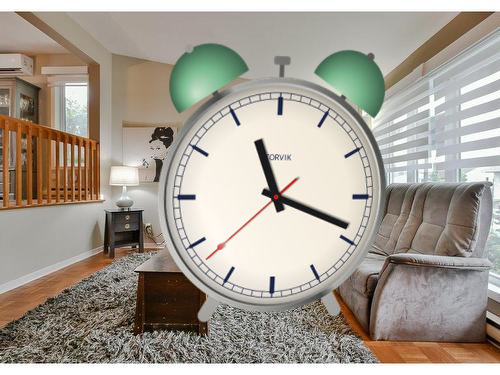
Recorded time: 11.18.38
